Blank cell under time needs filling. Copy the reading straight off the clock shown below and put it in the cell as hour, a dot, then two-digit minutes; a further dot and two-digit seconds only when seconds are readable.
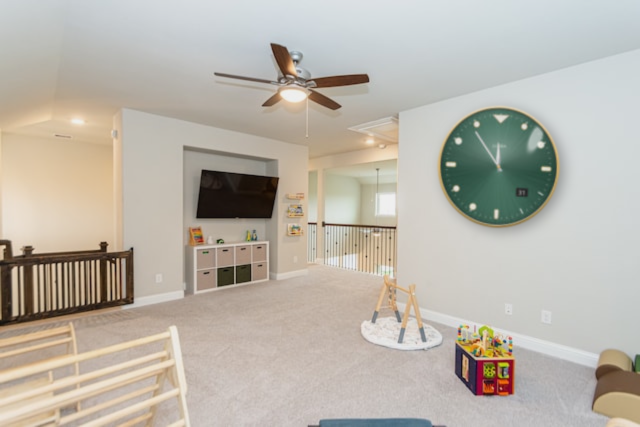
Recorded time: 11.54
